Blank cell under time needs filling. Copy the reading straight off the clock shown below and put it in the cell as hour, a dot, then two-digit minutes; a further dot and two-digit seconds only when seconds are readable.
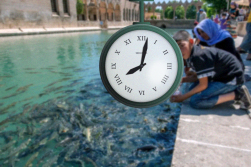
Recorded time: 8.02
